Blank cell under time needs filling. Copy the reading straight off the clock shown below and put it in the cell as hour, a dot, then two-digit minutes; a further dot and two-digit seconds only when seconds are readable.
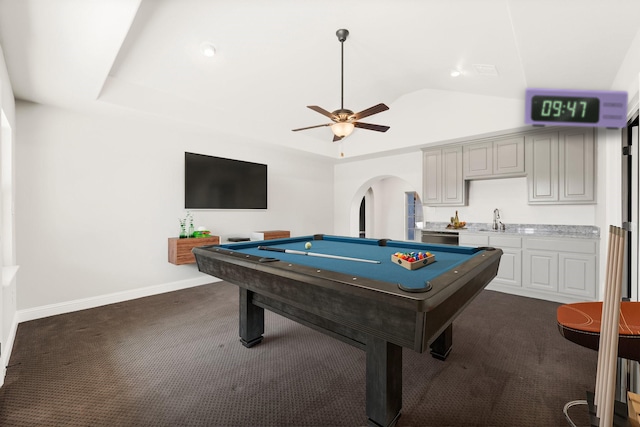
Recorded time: 9.47
